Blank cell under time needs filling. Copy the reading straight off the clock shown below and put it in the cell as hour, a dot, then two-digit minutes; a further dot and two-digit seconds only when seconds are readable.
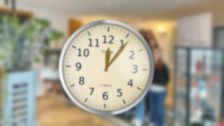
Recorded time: 12.06
